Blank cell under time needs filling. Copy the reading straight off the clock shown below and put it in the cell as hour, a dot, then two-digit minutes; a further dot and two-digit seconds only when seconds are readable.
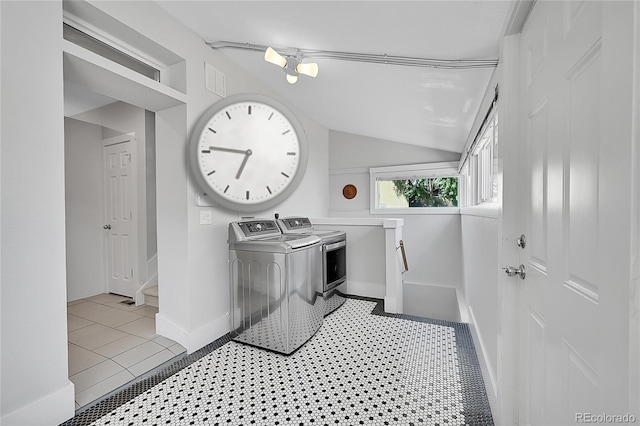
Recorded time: 6.46
